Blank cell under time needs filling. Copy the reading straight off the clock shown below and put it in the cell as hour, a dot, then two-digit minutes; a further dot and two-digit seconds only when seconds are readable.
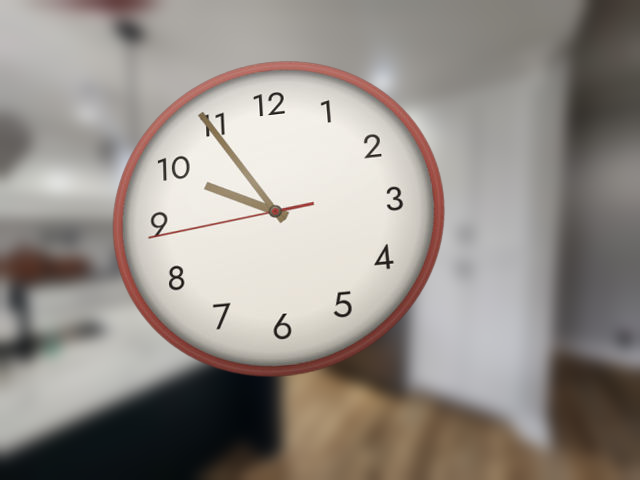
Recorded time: 9.54.44
